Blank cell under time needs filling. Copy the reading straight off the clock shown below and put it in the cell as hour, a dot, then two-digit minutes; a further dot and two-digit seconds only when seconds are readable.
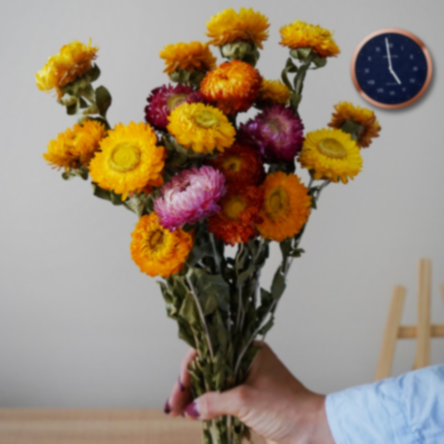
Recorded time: 4.59
